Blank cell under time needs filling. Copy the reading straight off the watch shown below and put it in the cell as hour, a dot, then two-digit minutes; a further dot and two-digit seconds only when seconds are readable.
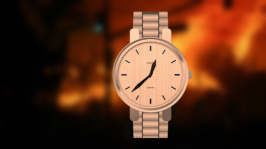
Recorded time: 12.38
